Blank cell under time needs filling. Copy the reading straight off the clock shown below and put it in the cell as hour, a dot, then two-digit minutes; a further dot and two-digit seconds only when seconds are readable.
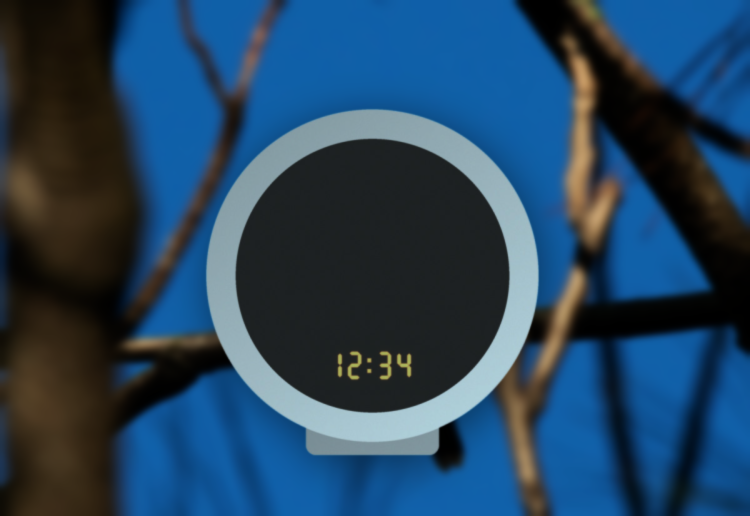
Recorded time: 12.34
